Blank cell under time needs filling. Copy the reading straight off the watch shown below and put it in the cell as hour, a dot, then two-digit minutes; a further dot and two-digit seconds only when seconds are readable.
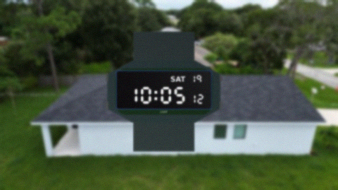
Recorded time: 10.05.12
